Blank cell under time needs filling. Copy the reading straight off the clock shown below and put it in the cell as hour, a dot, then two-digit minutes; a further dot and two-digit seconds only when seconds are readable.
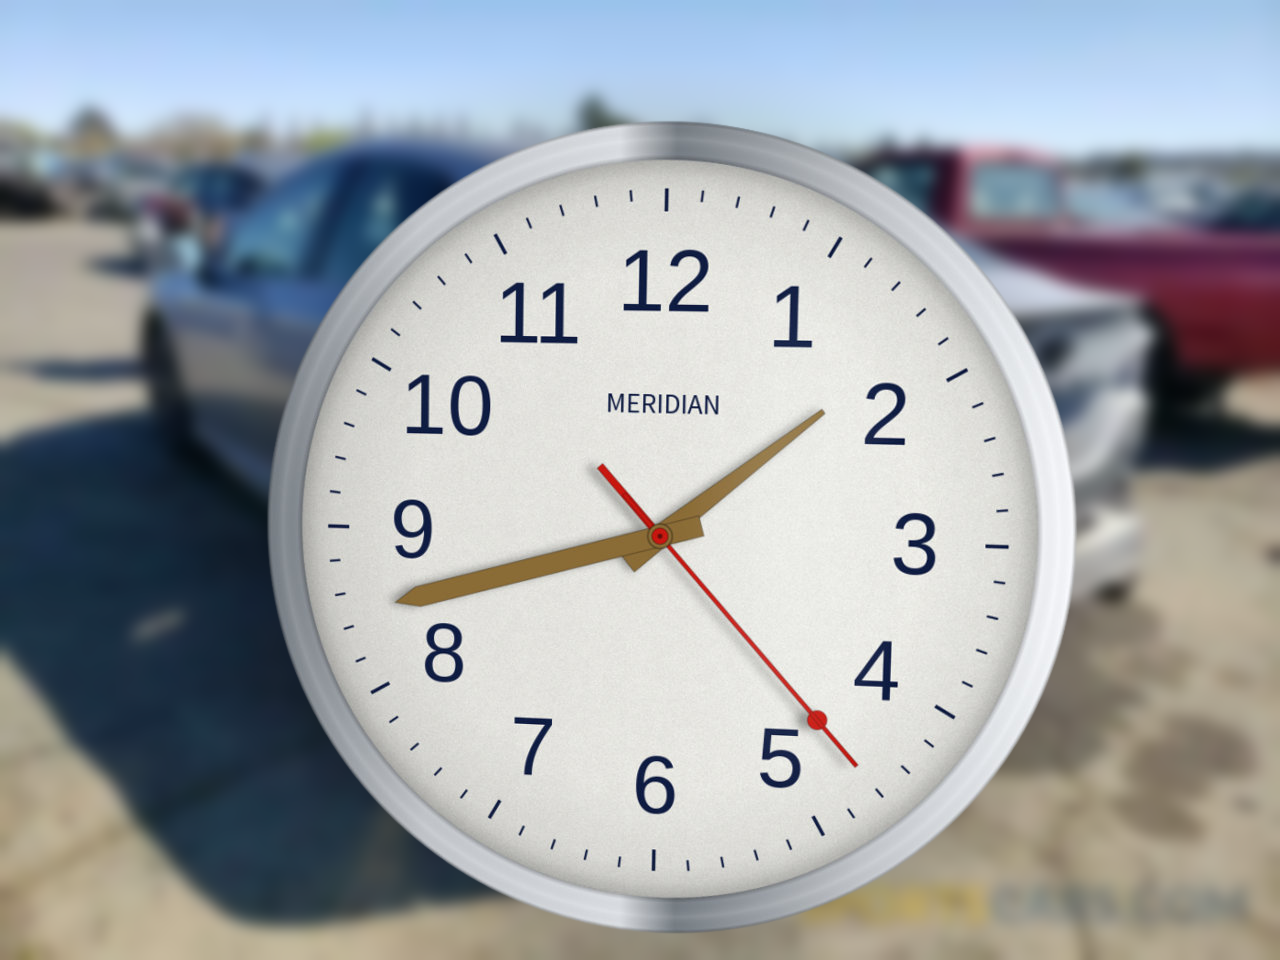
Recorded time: 1.42.23
